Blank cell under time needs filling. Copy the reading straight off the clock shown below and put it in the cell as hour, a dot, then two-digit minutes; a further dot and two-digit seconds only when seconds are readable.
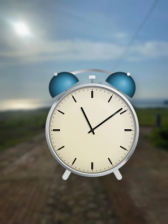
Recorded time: 11.09
